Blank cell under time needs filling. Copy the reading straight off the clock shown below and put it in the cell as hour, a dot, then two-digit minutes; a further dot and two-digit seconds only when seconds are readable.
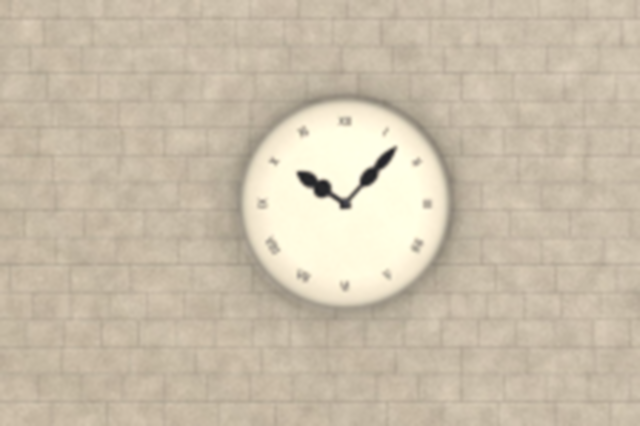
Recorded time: 10.07
